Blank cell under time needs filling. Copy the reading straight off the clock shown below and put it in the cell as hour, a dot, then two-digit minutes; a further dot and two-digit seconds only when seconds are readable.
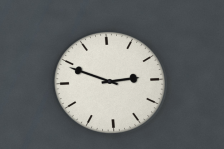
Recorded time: 2.49
